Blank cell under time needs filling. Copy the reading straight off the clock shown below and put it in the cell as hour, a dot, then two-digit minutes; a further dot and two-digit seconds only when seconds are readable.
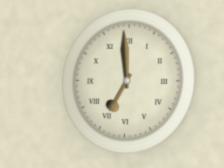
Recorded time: 6.59
